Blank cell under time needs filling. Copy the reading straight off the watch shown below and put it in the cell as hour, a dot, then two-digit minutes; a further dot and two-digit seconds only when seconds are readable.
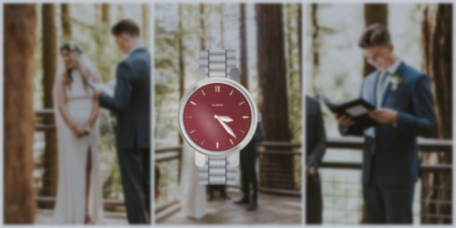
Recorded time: 3.23
